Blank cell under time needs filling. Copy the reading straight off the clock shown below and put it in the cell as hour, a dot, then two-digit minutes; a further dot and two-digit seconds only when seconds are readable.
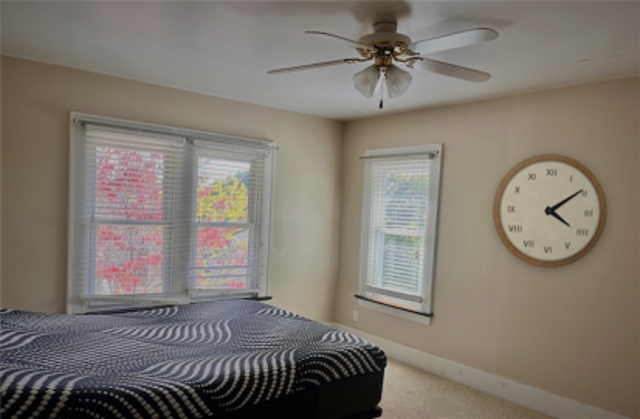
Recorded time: 4.09
